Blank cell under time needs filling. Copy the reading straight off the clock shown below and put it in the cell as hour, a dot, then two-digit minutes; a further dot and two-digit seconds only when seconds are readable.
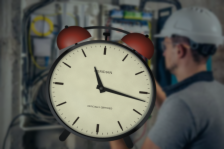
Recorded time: 11.17
